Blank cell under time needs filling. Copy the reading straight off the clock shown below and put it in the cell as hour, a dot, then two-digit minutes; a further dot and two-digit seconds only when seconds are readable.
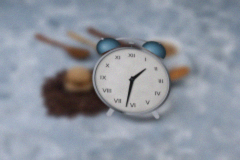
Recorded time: 1.32
